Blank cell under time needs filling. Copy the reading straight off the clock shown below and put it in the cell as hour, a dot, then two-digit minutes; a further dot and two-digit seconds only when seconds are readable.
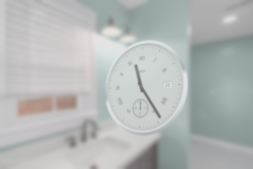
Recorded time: 11.24
